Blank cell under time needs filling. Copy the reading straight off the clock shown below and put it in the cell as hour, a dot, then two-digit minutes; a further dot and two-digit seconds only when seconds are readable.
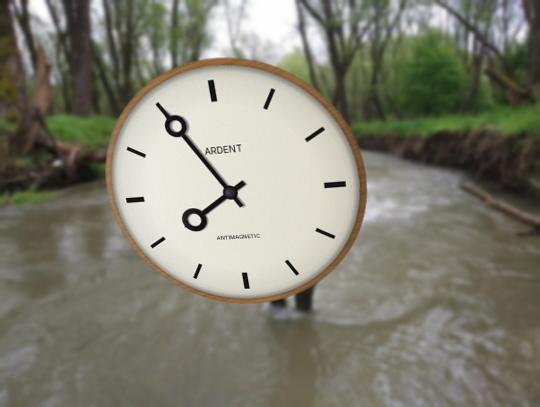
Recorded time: 7.55
